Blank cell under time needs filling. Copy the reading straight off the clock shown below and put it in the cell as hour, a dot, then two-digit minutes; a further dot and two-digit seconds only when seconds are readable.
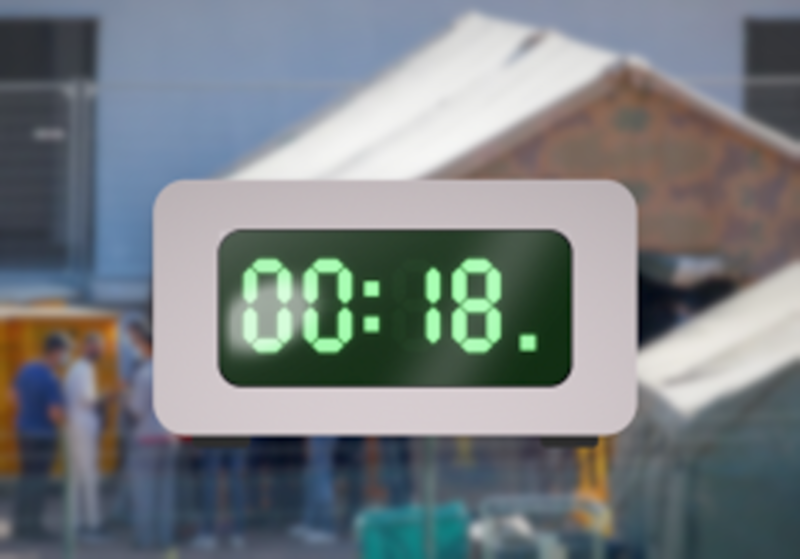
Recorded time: 0.18
